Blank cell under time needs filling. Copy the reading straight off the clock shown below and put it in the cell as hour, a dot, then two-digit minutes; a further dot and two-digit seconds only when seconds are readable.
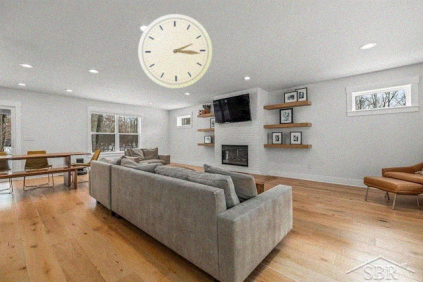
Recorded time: 2.16
